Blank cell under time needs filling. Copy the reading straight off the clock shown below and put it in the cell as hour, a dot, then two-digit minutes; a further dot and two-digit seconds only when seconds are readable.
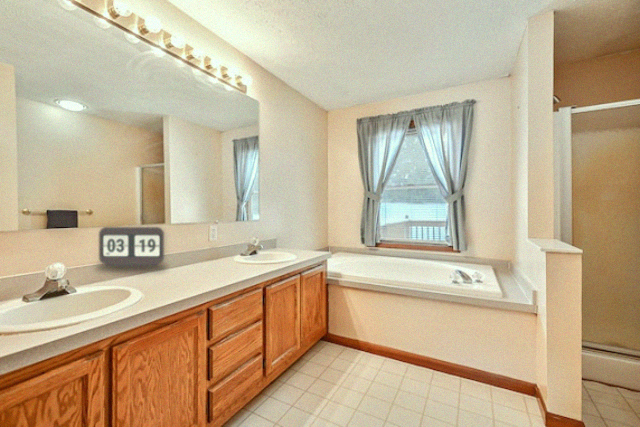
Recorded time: 3.19
